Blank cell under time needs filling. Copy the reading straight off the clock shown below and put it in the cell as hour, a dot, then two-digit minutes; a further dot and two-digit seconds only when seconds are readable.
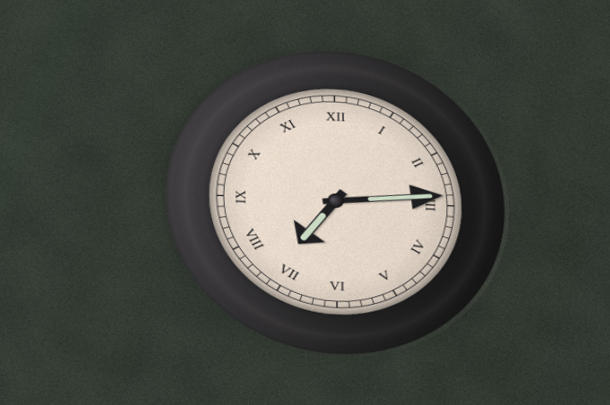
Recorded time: 7.14
